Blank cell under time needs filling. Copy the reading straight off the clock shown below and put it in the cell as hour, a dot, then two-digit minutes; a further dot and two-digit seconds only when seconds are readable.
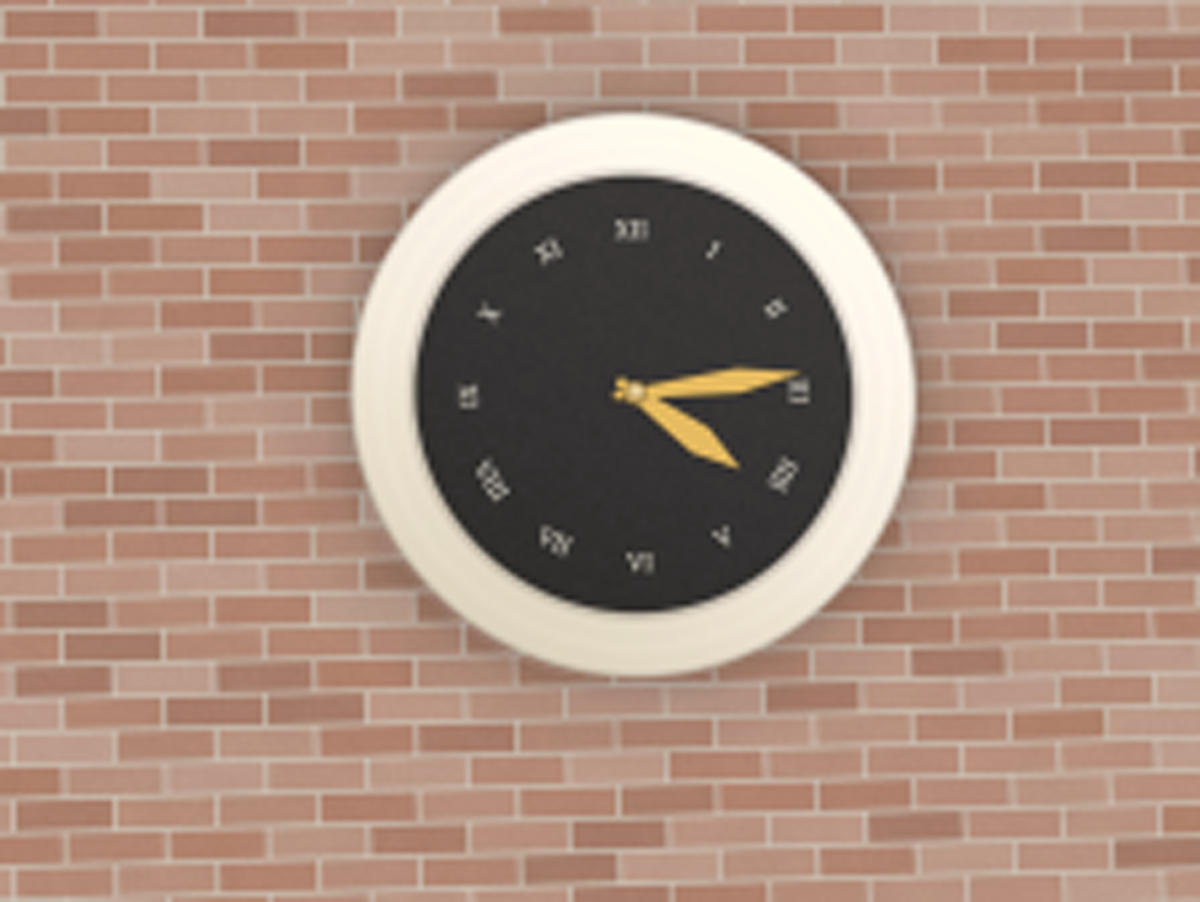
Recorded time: 4.14
